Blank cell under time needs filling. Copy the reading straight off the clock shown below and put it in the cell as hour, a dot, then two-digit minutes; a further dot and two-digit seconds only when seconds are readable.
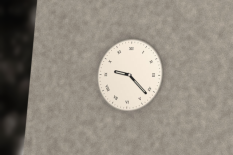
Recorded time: 9.22
